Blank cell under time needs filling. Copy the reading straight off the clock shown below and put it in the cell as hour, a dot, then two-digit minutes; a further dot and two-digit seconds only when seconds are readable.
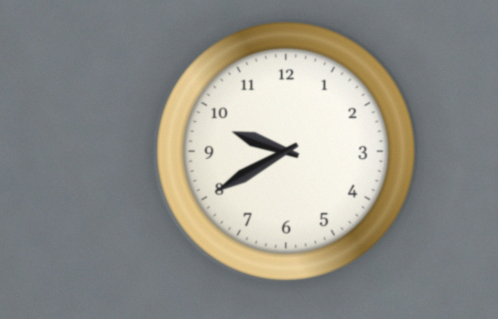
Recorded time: 9.40
